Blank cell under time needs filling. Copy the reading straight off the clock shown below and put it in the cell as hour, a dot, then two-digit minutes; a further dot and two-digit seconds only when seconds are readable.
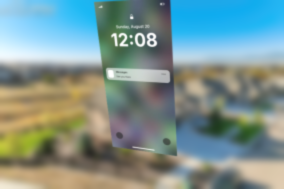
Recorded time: 12.08
